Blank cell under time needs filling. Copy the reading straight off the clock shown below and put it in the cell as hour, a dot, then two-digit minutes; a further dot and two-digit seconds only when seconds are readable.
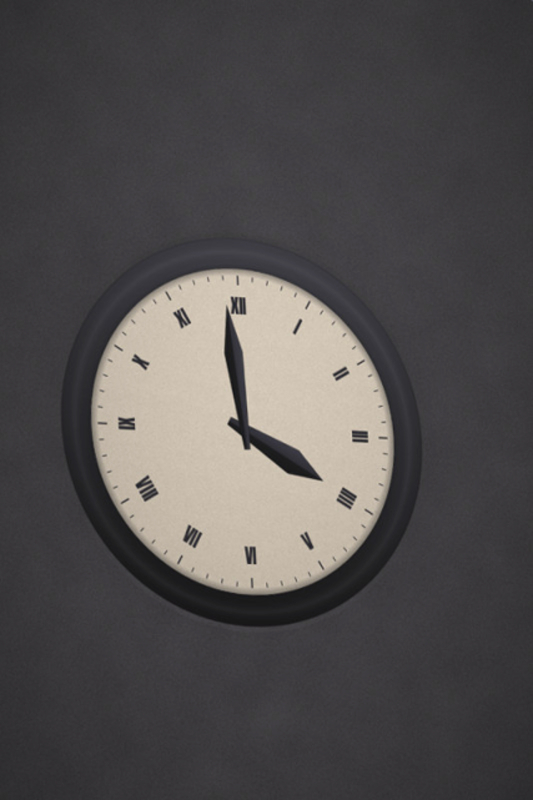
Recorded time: 3.59
